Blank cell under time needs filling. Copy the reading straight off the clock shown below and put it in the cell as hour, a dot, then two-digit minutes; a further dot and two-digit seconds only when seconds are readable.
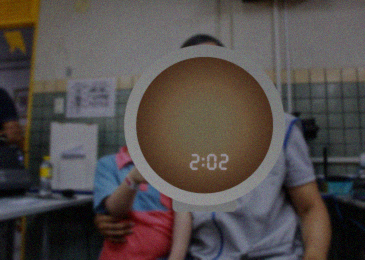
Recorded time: 2.02
